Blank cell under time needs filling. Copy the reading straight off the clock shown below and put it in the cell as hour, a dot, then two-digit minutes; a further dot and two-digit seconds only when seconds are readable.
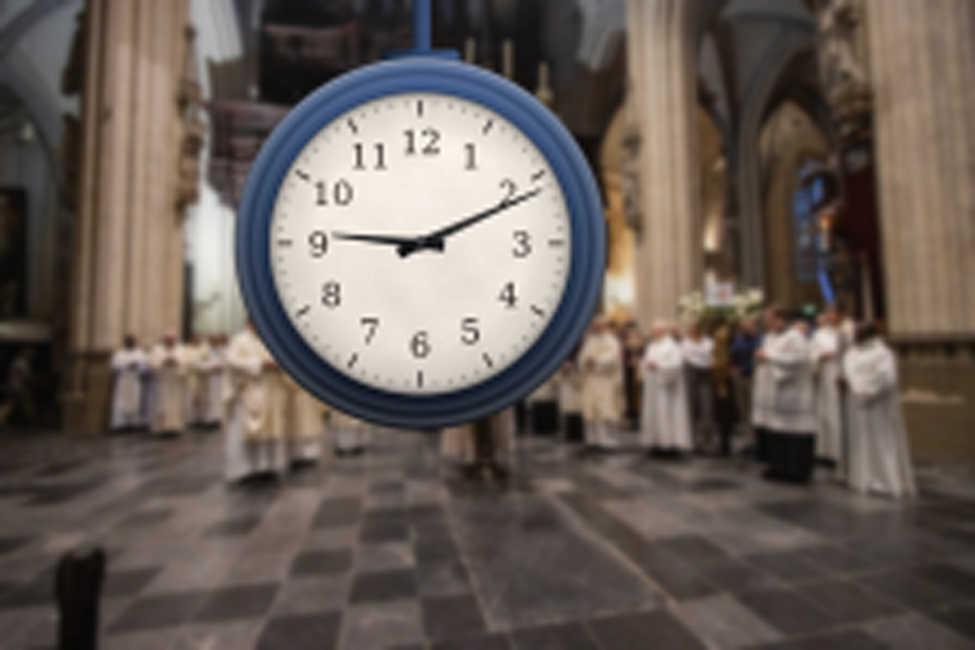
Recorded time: 9.11
